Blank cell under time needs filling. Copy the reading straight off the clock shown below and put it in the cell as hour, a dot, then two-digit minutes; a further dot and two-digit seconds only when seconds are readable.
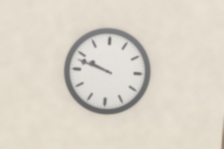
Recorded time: 9.48
